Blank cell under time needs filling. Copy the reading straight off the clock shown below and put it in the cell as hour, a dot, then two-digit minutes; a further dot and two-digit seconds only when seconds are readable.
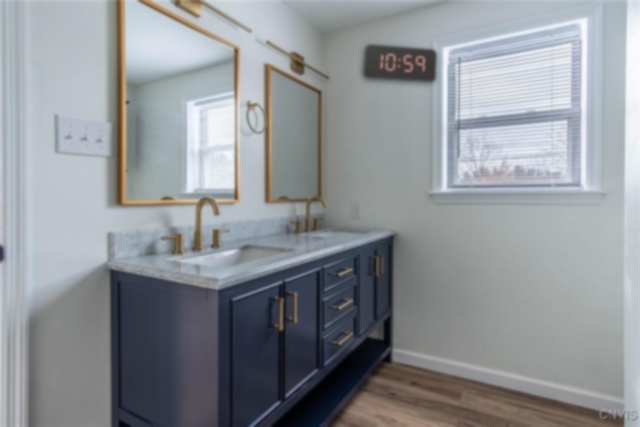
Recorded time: 10.59
